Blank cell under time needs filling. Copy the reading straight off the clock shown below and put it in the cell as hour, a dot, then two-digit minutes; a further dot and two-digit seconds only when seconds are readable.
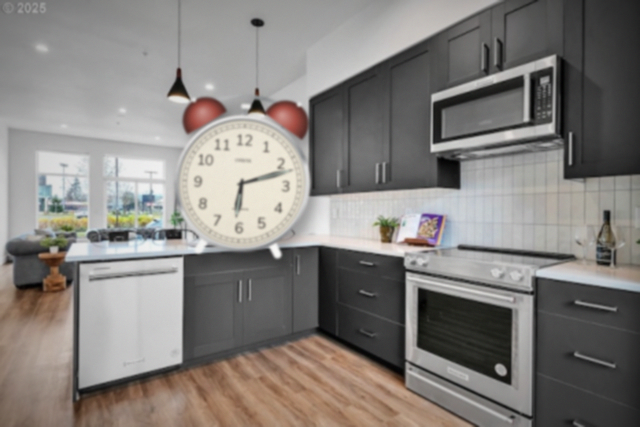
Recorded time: 6.12
